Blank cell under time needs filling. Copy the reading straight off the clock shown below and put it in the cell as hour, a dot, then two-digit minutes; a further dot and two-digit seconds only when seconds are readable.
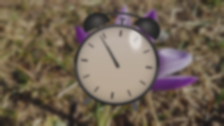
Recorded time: 10.54
